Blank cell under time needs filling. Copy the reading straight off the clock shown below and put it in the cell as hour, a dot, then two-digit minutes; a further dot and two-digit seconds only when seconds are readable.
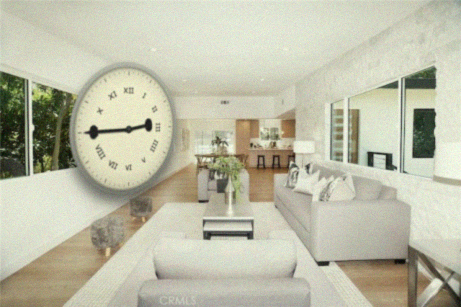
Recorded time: 2.45
